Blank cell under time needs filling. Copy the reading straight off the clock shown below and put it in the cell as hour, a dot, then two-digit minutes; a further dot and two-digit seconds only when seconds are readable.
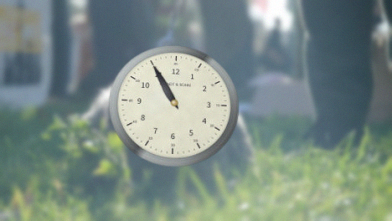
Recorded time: 10.55
